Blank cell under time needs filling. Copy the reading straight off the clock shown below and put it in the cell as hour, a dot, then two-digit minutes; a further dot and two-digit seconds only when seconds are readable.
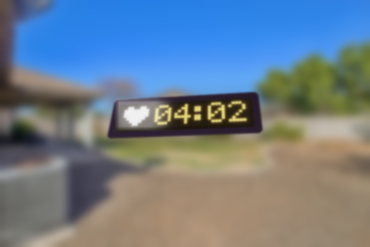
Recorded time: 4.02
